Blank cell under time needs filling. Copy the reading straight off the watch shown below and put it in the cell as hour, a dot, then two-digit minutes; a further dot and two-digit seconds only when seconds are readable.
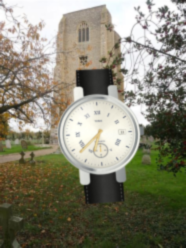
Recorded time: 6.38
